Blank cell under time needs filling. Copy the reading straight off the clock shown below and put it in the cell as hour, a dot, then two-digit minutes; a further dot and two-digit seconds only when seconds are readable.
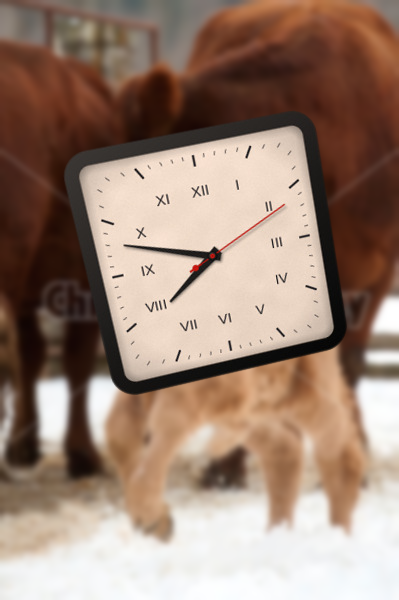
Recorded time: 7.48.11
